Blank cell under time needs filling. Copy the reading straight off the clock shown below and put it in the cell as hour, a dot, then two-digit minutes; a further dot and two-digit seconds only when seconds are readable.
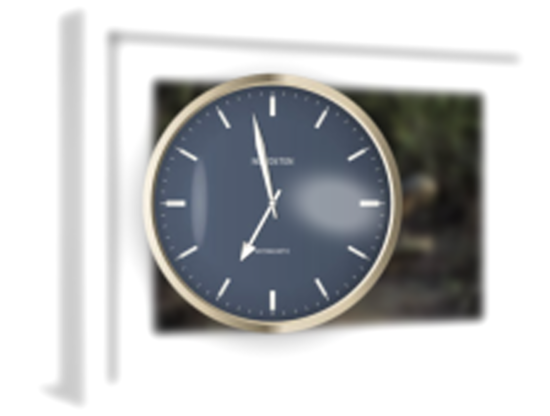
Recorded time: 6.58
